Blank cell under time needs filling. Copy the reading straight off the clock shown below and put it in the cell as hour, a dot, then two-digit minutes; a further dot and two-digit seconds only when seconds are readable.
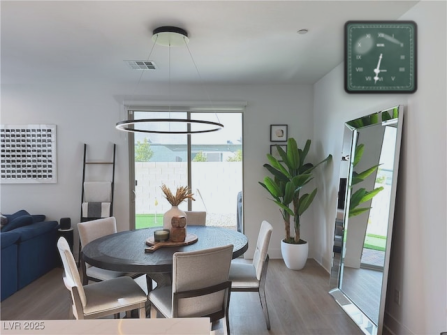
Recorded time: 6.32
